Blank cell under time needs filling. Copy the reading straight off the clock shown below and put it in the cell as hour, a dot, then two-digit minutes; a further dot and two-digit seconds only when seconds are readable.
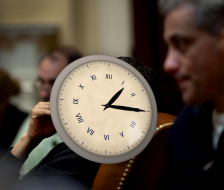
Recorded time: 1.15
